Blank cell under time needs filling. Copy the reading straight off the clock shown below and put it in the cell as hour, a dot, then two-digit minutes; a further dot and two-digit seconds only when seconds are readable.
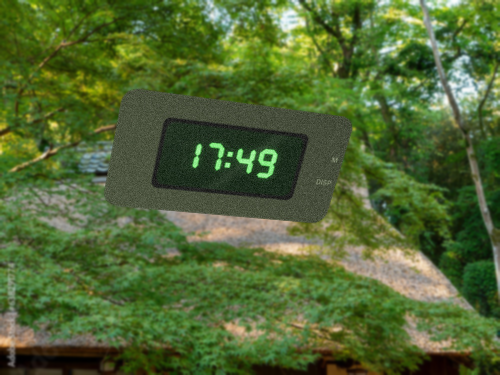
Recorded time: 17.49
